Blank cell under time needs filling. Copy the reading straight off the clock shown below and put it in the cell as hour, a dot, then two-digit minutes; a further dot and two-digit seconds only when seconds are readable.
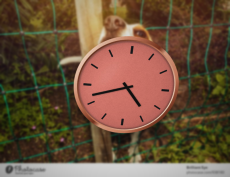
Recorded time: 4.42
